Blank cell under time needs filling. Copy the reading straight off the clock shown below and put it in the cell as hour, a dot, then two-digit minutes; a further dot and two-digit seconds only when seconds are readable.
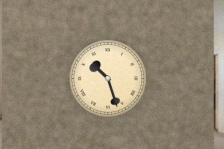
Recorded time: 10.27
